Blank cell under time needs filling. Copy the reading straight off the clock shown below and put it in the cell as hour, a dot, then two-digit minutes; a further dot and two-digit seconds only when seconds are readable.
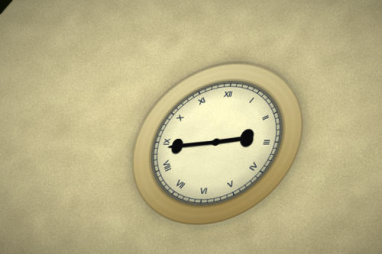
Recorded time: 2.44
